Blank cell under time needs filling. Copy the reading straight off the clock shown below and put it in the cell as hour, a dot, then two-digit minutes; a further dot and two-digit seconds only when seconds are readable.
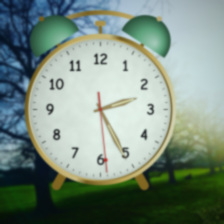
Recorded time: 2.25.29
